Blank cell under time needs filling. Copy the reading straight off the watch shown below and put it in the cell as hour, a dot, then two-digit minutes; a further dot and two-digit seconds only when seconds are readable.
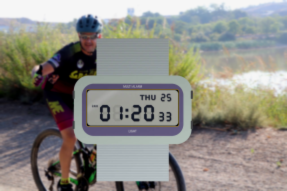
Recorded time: 1.20.33
